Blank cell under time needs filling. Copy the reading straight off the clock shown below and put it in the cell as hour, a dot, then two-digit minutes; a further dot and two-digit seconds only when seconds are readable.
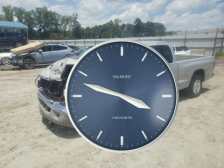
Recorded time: 3.48
